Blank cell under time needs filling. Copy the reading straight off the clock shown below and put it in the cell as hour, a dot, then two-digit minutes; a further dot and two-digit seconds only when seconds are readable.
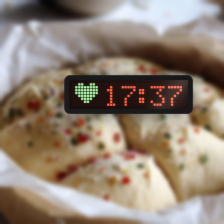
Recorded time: 17.37
